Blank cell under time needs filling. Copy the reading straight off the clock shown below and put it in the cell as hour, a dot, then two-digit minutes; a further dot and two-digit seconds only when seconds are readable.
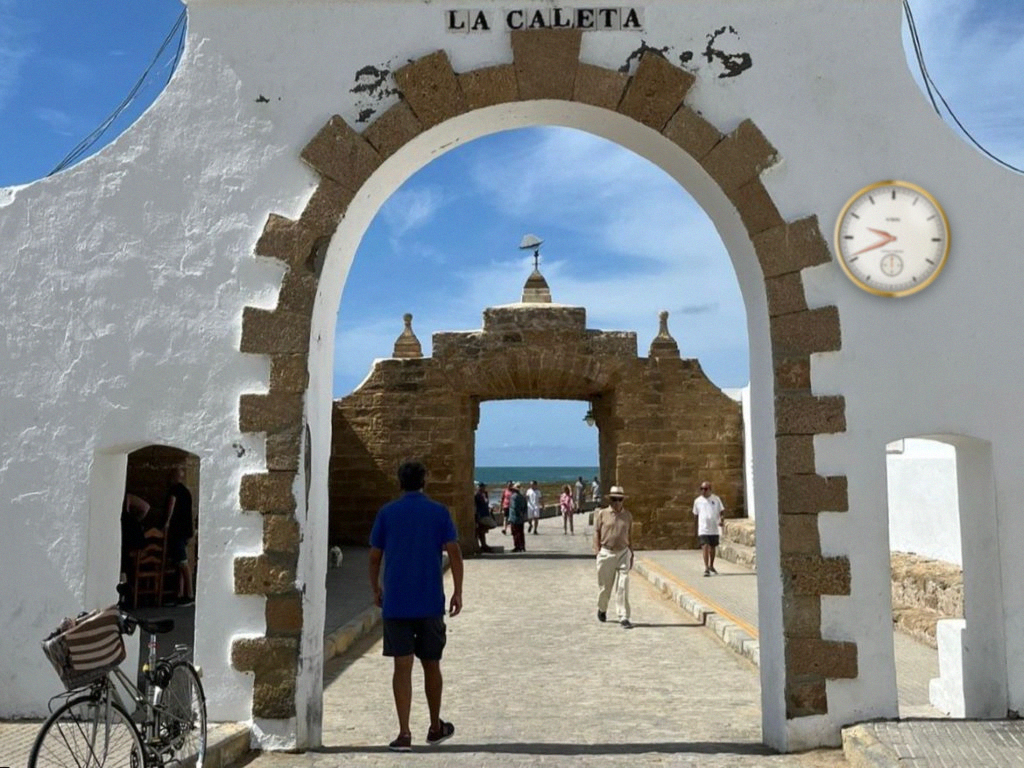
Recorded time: 9.41
